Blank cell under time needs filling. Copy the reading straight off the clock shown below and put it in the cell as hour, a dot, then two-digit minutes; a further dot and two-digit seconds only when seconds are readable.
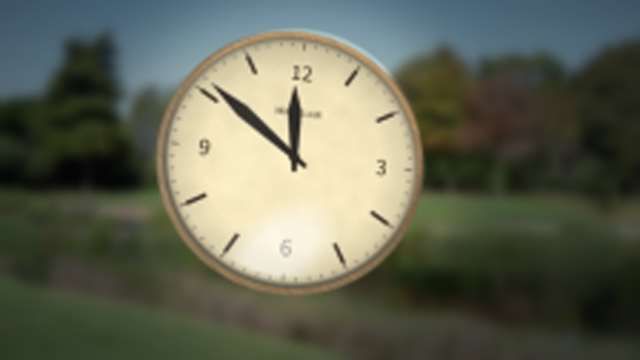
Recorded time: 11.51
